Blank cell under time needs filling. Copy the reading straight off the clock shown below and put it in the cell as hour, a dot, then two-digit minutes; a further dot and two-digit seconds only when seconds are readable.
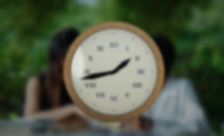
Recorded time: 1.43
